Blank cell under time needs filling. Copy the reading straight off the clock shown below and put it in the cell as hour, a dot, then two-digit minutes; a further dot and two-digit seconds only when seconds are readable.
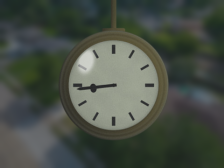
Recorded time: 8.44
